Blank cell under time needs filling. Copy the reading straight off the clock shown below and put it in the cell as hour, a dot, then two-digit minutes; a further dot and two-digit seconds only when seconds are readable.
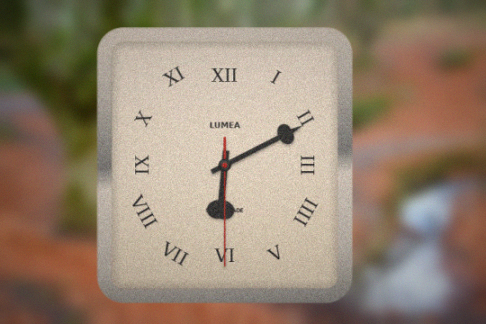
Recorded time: 6.10.30
